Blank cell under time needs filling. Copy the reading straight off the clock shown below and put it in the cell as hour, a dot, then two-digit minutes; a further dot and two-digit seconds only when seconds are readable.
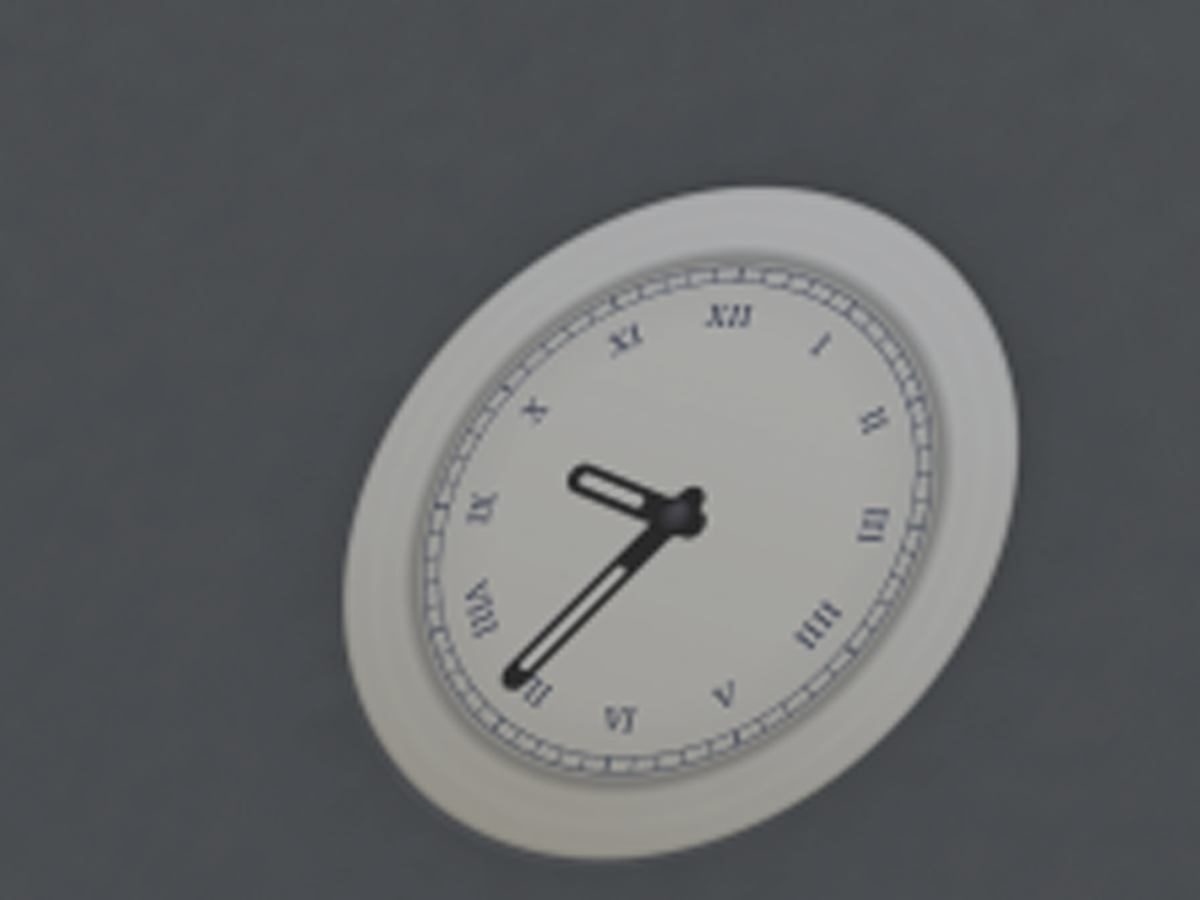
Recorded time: 9.36
